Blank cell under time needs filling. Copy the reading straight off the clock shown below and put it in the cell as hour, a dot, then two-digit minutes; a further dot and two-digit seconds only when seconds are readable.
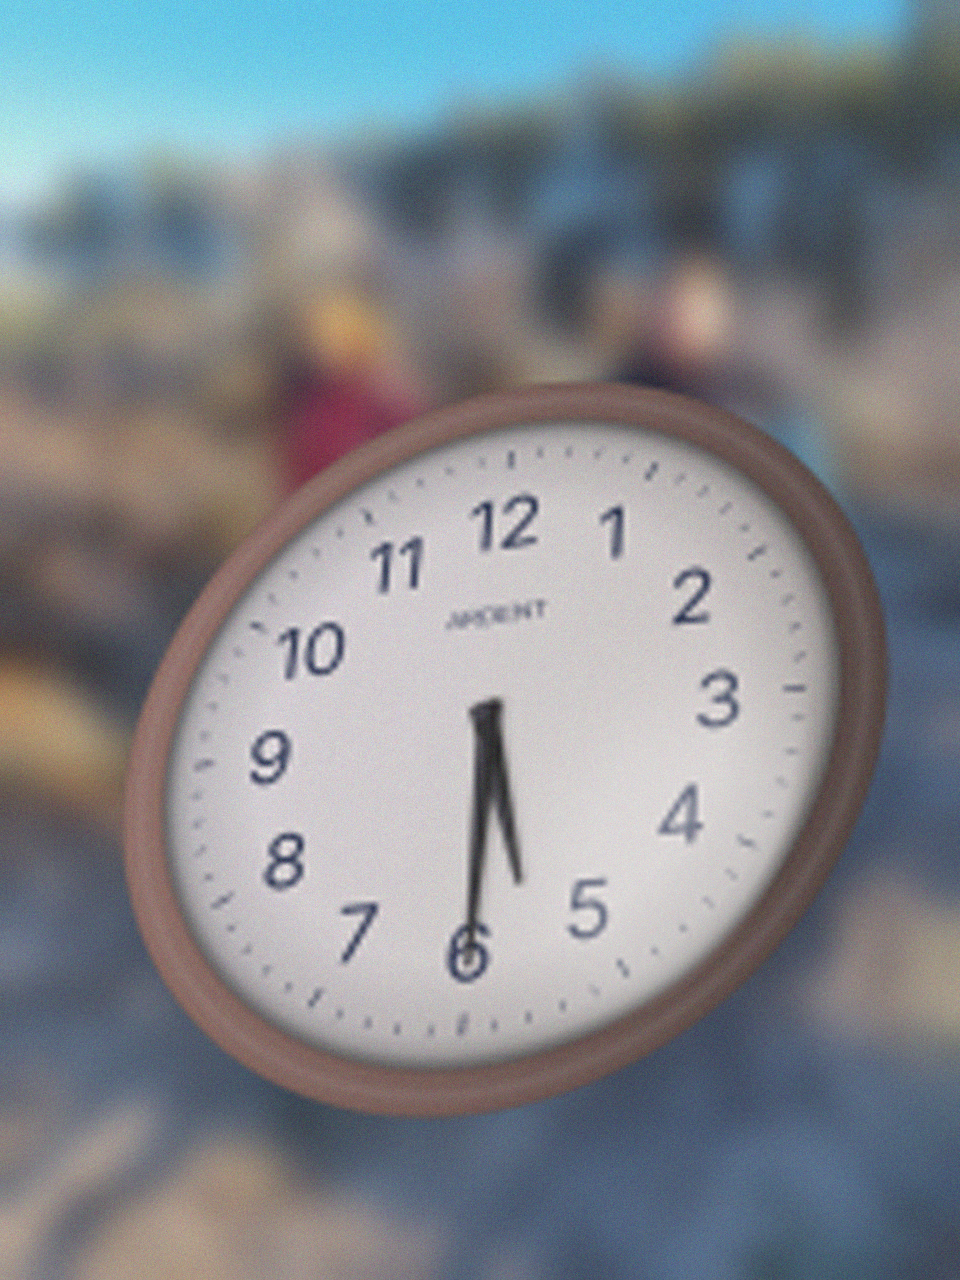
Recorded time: 5.30
